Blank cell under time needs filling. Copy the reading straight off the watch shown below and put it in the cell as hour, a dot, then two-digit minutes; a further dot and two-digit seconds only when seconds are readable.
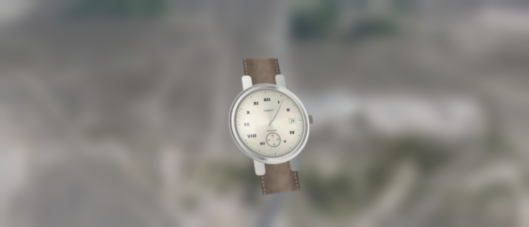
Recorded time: 1.06
